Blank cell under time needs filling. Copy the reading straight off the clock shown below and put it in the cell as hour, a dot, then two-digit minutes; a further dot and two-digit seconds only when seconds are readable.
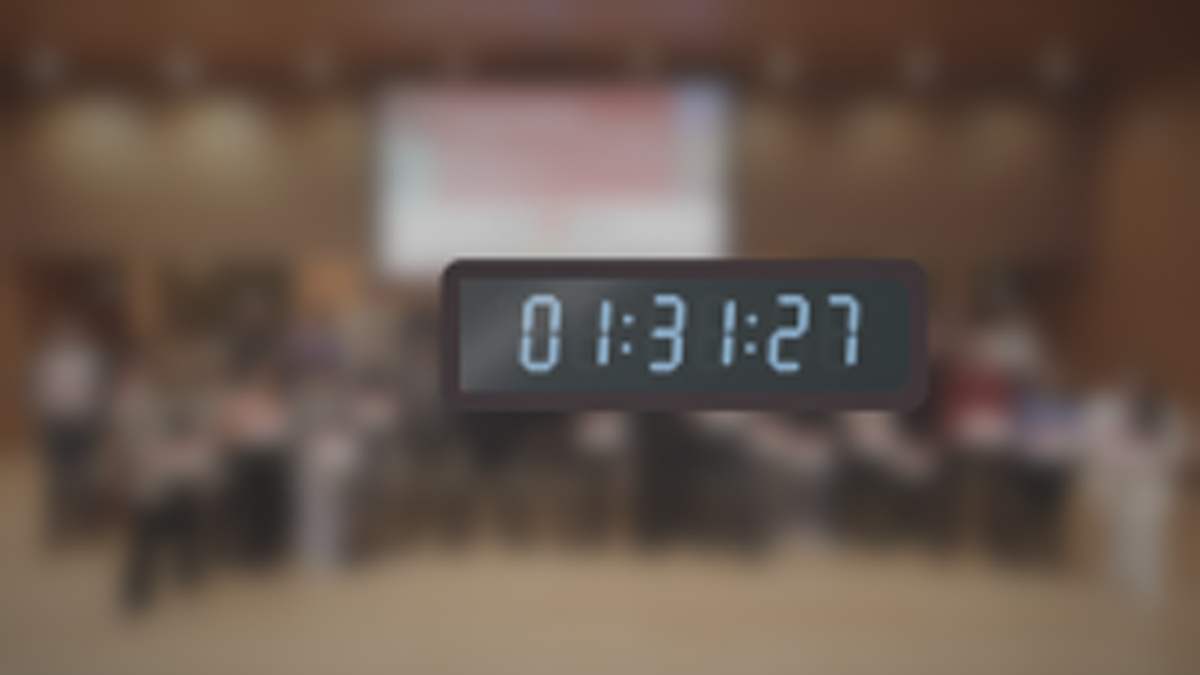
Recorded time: 1.31.27
